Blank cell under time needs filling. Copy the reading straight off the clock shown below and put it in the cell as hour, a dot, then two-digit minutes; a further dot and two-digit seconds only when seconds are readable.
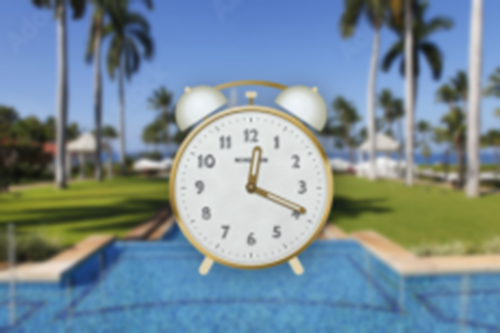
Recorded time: 12.19
